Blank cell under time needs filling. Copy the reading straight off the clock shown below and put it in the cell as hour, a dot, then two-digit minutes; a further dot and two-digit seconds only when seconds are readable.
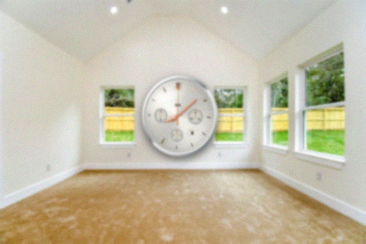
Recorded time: 8.08
